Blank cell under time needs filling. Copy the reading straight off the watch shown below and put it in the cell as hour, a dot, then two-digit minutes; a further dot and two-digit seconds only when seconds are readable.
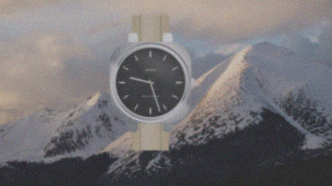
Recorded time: 9.27
